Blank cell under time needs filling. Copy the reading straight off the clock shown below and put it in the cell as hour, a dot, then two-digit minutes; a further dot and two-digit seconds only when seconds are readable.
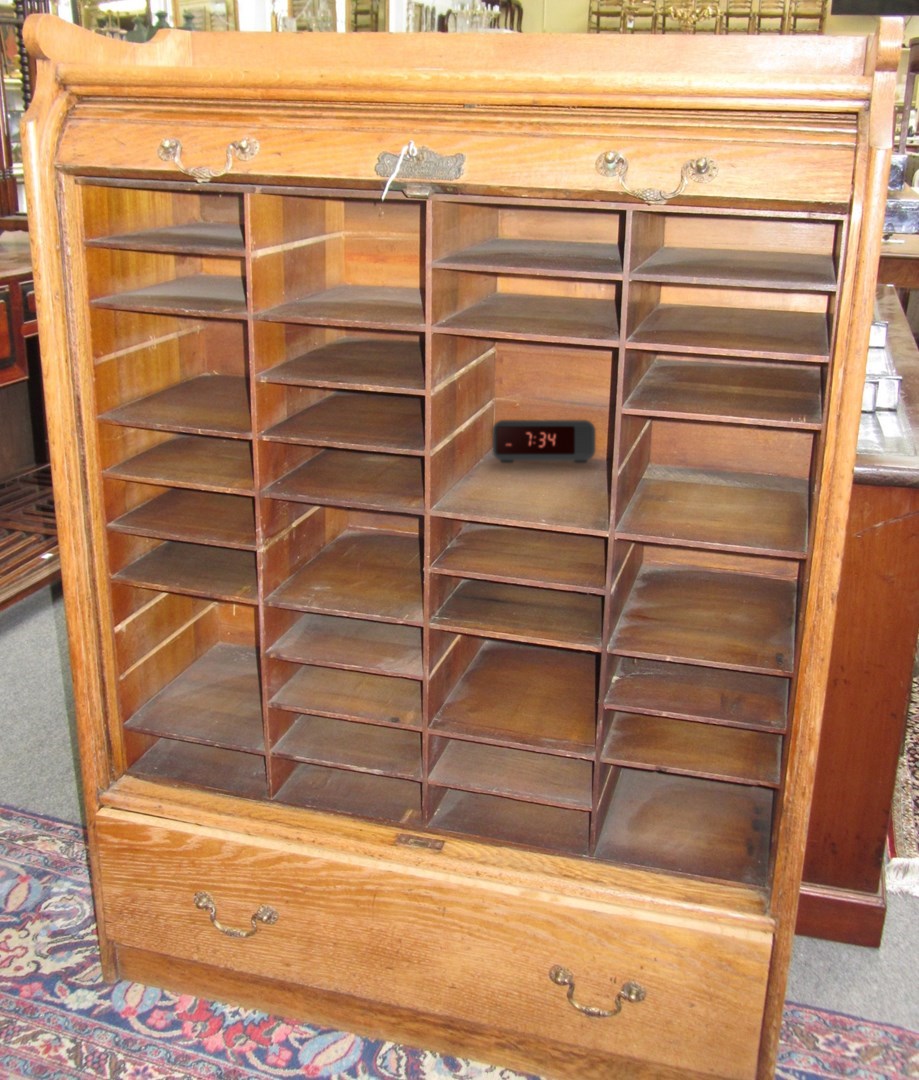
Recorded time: 7.34
